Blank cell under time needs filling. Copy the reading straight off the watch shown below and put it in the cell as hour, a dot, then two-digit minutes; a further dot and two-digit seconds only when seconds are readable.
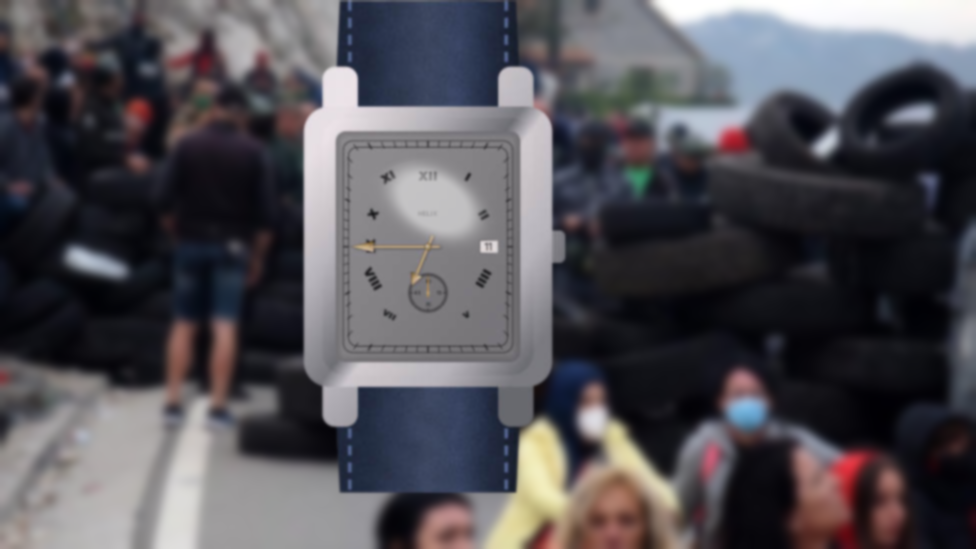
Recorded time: 6.45
